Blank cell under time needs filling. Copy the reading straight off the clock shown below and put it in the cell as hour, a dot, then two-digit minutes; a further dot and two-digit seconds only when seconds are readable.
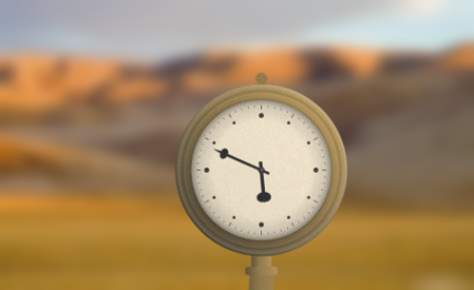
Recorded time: 5.49
